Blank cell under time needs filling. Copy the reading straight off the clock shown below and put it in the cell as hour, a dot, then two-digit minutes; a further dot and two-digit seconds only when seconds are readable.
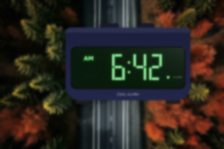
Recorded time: 6.42
